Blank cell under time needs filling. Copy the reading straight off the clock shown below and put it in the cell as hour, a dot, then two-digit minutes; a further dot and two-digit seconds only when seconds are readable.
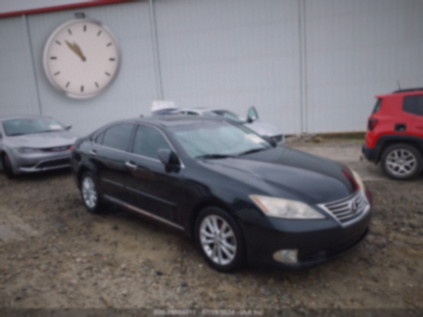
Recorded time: 10.52
